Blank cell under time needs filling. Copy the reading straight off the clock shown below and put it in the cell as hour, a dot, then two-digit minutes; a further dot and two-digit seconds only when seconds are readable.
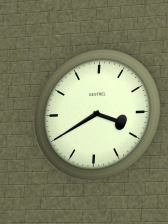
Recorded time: 3.40
